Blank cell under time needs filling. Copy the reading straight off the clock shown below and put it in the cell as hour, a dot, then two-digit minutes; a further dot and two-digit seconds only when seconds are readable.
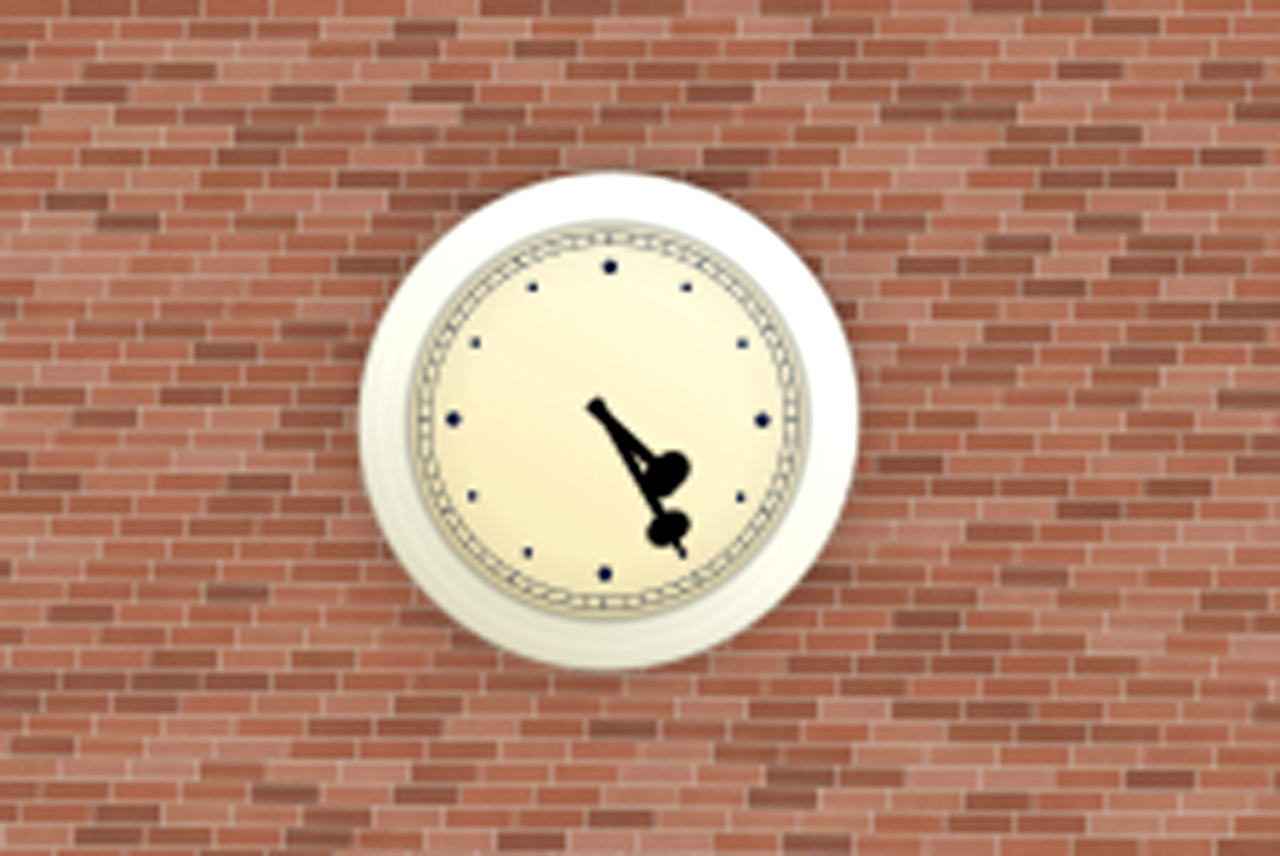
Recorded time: 4.25
